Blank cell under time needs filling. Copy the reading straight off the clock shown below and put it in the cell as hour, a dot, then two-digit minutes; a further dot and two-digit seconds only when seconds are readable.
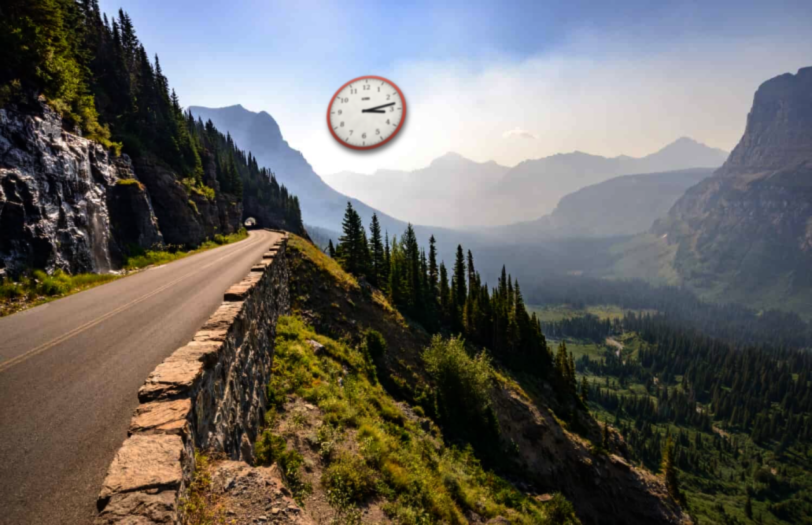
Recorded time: 3.13
